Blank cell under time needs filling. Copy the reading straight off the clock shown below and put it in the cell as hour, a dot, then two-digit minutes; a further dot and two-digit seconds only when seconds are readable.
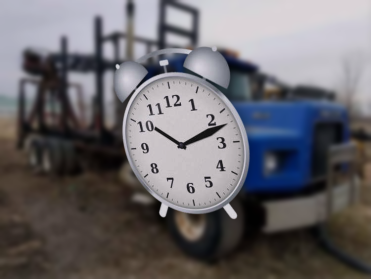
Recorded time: 10.12
